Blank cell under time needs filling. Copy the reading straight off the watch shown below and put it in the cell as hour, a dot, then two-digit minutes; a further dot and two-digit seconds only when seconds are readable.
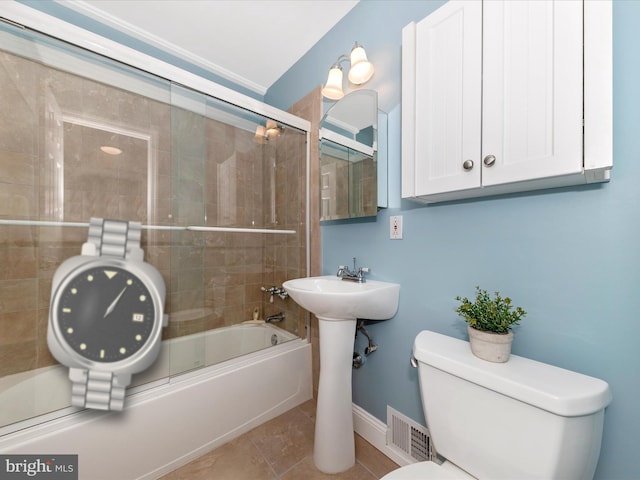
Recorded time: 1.05
